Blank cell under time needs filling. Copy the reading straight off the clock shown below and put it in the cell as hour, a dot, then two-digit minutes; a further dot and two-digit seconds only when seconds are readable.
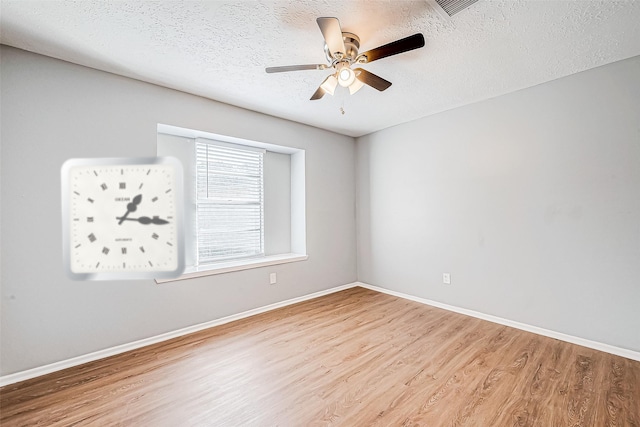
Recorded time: 1.16
